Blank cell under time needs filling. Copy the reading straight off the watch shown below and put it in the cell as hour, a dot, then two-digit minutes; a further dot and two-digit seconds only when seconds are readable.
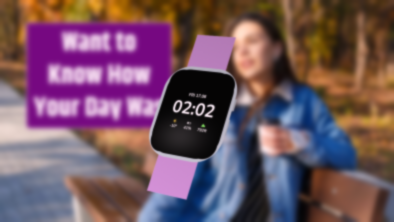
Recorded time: 2.02
